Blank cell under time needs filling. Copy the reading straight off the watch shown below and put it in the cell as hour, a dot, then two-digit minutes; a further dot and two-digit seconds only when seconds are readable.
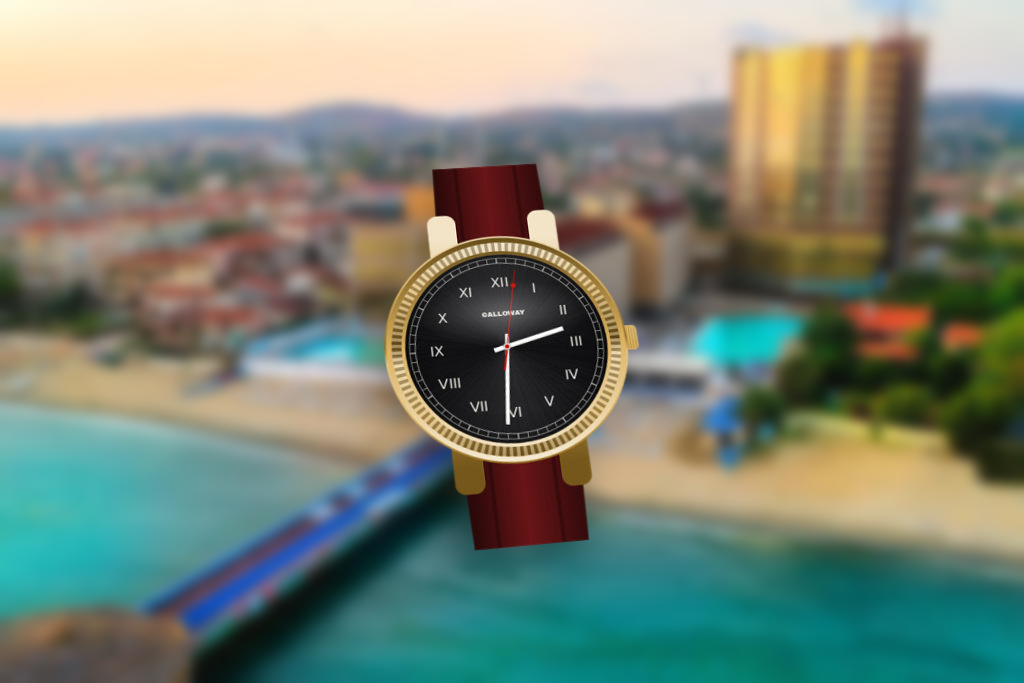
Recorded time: 2.31.02
